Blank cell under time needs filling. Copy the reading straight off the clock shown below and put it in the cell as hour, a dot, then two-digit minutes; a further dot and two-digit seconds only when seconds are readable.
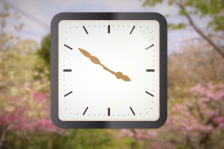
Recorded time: 3.51
